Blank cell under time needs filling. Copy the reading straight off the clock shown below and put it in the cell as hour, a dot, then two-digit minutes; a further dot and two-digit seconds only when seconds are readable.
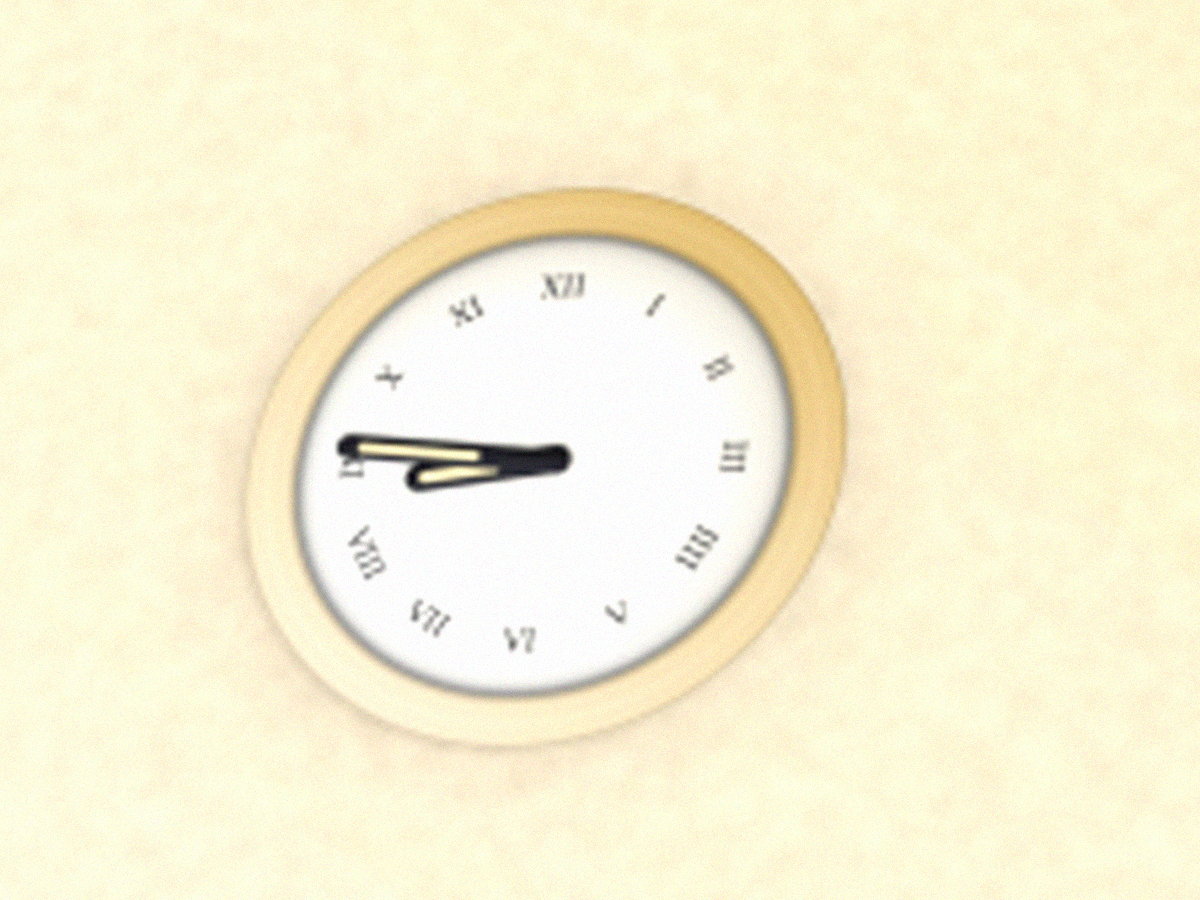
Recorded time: 8.46
